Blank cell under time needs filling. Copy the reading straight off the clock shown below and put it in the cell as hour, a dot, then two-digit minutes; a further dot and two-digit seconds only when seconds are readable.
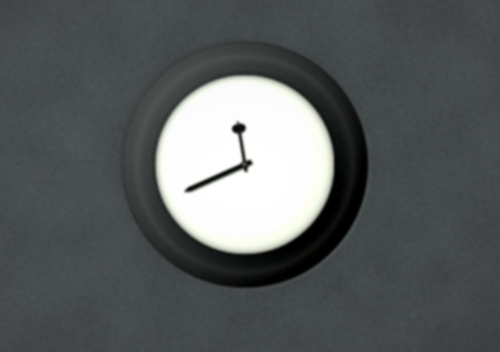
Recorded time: 11.41
